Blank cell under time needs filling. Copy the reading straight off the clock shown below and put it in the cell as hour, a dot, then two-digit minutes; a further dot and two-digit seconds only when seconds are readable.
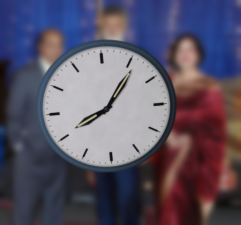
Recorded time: 8.06
